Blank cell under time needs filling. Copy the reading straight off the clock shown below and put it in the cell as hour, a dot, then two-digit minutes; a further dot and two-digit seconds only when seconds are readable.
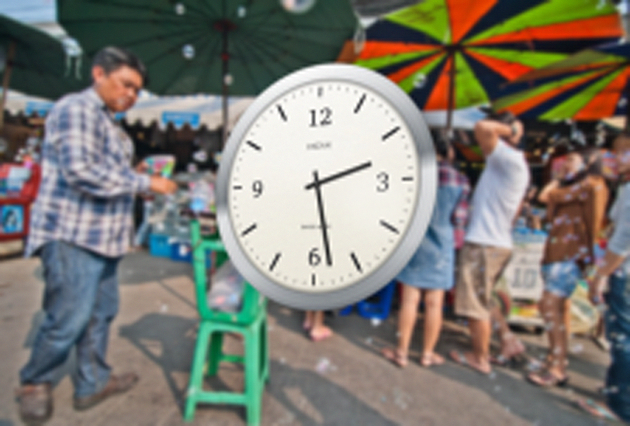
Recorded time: 2.28
